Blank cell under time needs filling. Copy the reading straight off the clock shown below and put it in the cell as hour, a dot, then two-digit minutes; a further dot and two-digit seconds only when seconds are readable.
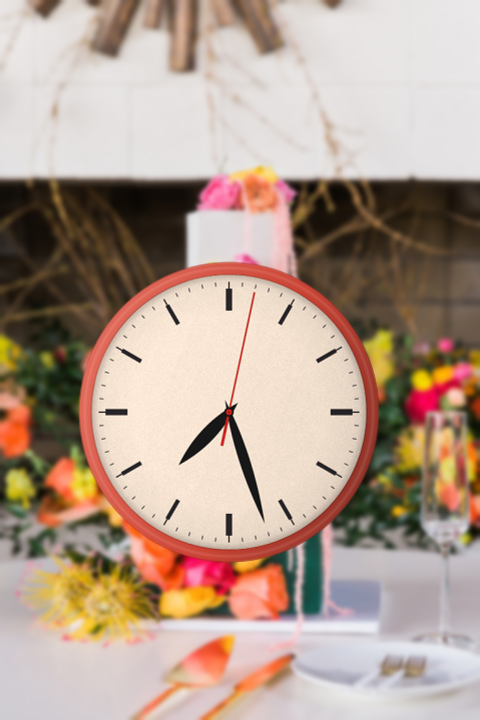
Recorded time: 7.27.02
